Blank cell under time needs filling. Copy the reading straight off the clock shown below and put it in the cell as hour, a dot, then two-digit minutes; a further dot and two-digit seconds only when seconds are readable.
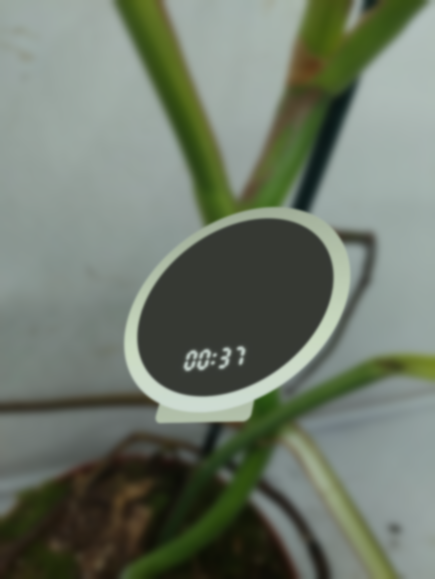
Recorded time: 0.37
